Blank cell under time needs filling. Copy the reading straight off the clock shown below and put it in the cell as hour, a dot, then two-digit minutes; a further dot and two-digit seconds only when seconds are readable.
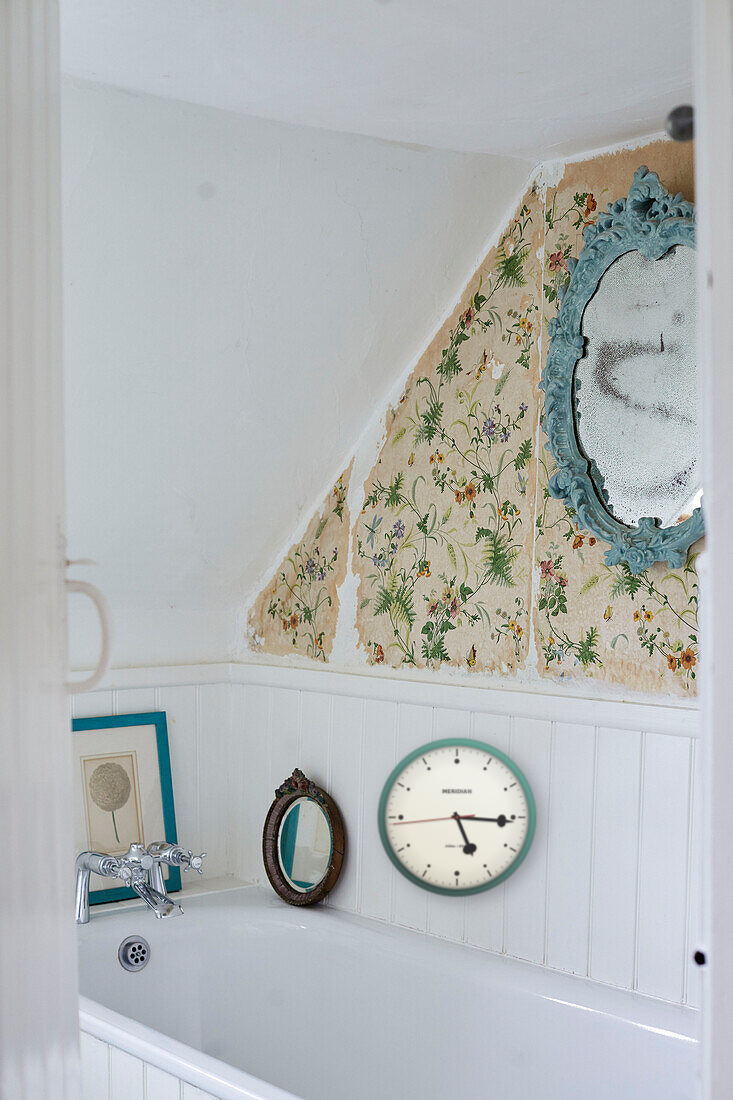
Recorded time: 5.15.44
